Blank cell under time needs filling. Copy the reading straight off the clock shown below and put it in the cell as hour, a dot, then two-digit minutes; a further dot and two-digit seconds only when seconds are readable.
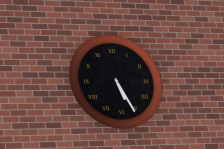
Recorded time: 5.26
